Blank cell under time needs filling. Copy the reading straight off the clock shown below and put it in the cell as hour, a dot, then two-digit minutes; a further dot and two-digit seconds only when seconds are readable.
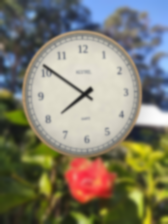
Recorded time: 7.51
